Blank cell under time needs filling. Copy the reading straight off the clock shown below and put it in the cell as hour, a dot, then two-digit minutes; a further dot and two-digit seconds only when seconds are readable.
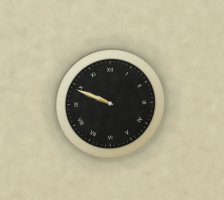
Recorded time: 9.49
